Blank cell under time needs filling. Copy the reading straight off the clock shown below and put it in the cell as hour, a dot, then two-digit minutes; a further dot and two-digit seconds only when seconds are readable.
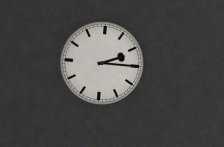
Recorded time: 2.15
